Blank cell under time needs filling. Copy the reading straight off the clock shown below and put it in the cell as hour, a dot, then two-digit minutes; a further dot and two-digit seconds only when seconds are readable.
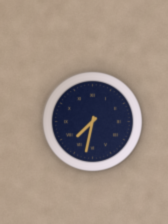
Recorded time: 7.32
